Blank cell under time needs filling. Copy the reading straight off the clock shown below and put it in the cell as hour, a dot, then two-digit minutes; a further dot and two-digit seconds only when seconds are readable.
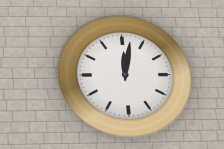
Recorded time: 12.02
